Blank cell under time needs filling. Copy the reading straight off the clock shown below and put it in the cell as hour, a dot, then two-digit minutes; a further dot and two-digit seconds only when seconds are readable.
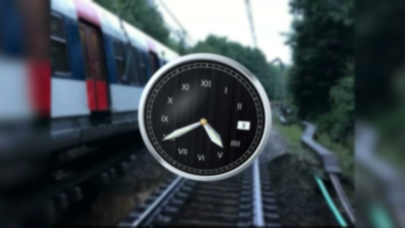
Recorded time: 4.40
